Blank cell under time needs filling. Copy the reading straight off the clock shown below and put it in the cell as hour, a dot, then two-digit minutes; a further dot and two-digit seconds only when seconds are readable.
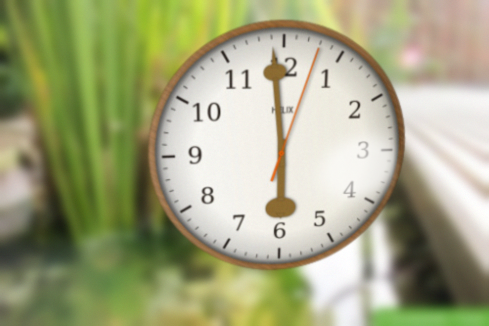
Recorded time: 5.59.03
